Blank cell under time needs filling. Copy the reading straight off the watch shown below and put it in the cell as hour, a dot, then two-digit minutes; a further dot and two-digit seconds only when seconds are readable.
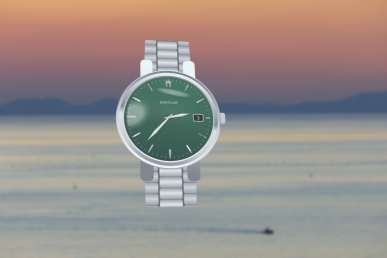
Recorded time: 2.37
